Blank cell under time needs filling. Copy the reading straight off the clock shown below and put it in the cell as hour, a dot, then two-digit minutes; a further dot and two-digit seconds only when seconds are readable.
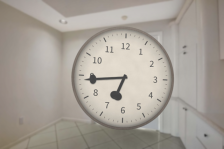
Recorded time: 6.44
